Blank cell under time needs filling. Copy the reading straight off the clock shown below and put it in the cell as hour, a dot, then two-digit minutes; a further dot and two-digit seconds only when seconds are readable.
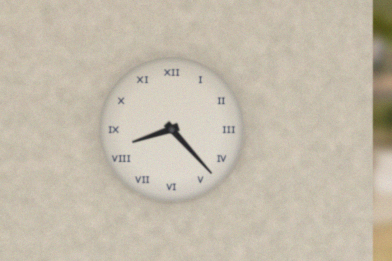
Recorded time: 8.23
